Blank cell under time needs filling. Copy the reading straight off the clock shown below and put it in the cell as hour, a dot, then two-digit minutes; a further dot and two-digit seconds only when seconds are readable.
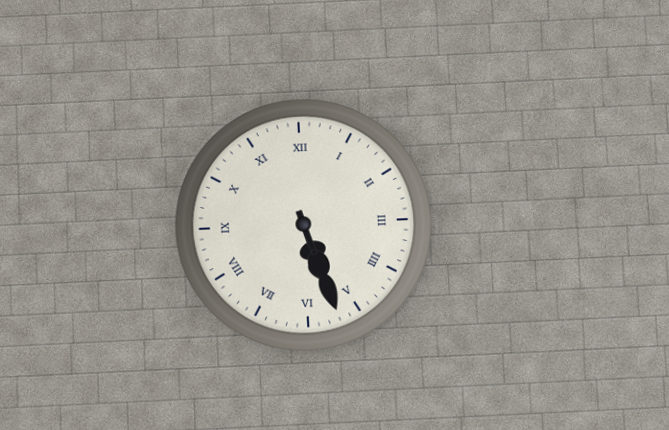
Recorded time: 5.27
